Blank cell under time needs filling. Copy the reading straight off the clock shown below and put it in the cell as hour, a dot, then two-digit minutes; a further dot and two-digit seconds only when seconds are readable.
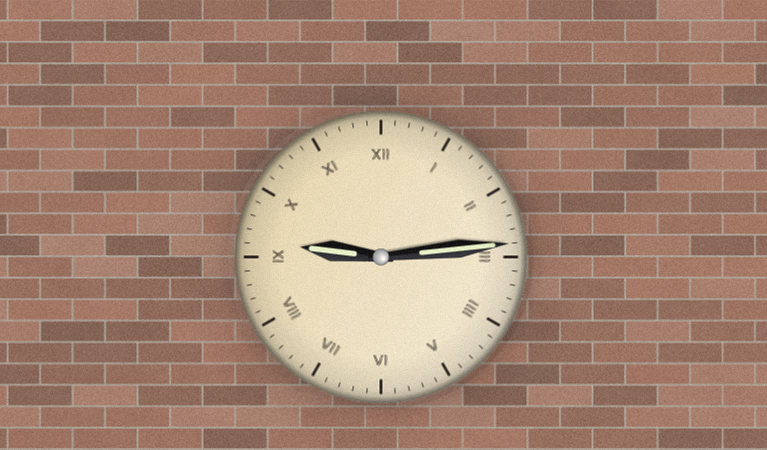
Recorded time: 9.14
